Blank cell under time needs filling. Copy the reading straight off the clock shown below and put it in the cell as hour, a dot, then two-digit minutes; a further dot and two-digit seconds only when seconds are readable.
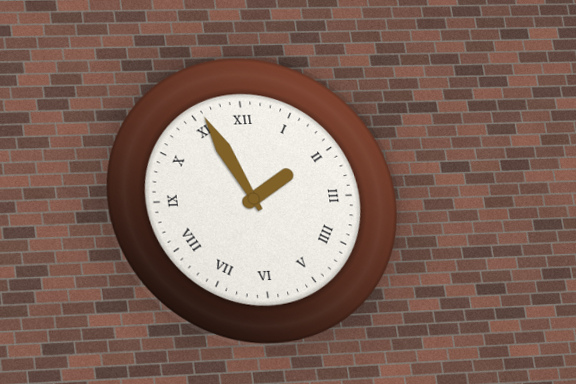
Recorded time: 1.56
